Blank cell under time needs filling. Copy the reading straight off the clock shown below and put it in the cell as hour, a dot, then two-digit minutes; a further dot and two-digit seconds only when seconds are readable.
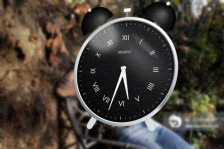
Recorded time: 5.33
